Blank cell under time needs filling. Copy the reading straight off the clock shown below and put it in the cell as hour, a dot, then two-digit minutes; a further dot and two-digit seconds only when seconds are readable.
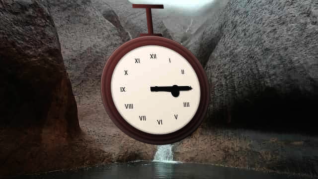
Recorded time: 3.15
